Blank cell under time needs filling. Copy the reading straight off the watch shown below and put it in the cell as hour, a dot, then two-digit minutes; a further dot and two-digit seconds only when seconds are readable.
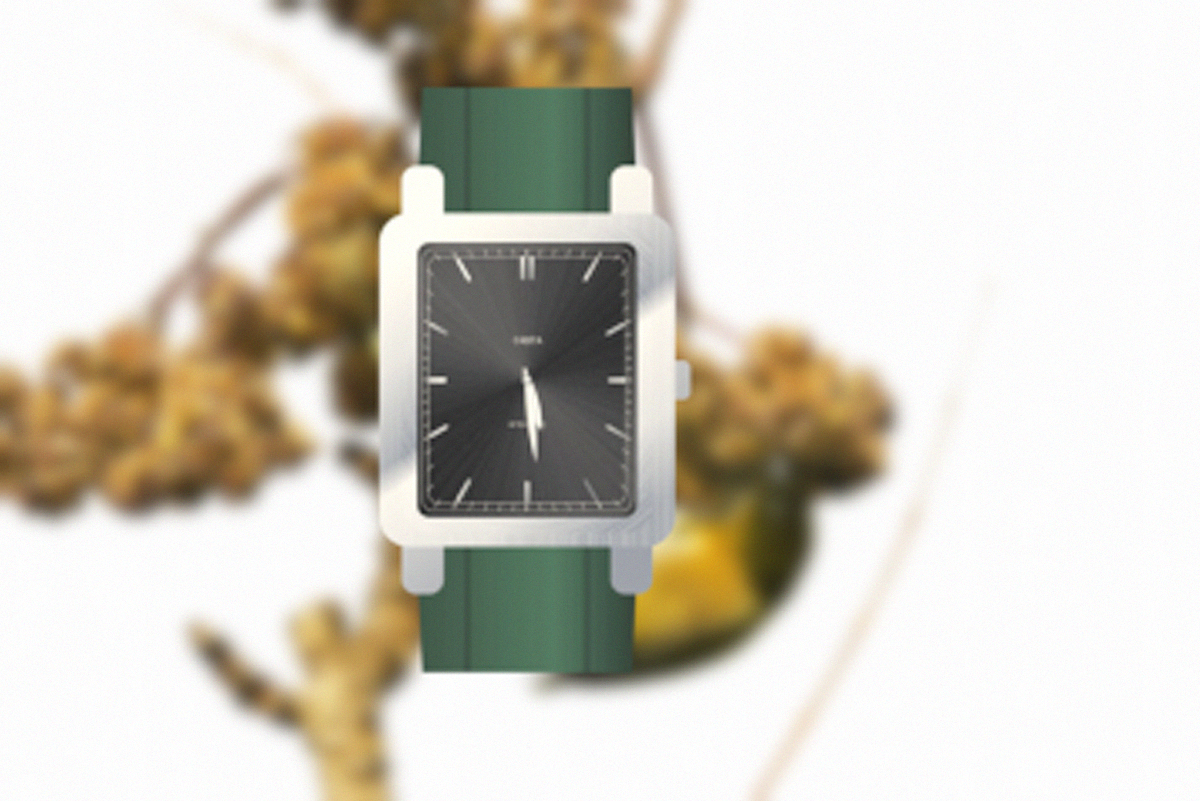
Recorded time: 5.29
